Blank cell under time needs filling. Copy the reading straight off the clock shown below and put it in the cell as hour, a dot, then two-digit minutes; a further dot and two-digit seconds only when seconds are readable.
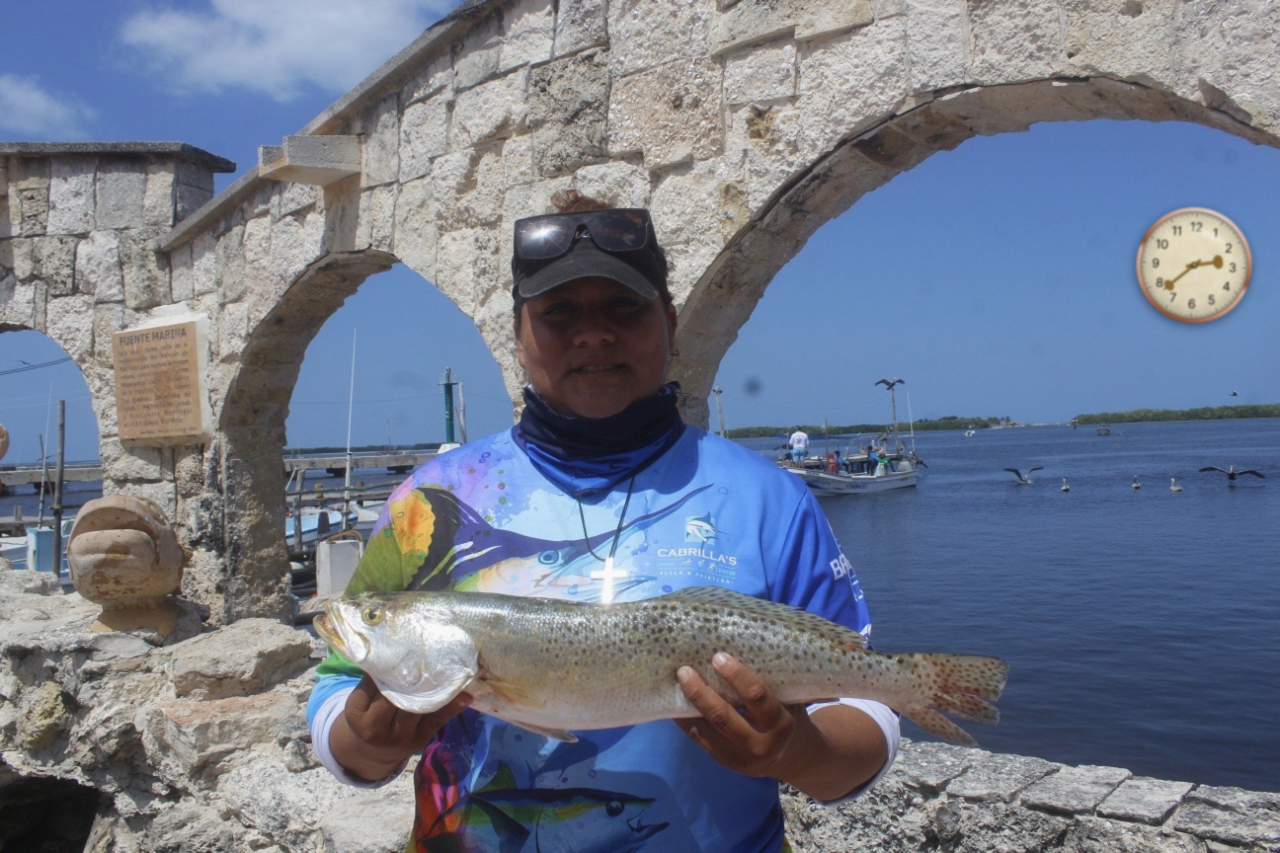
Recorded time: 2.38
